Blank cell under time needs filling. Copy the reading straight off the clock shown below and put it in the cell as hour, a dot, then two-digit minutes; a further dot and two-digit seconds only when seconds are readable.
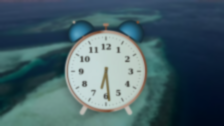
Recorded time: 6.29
